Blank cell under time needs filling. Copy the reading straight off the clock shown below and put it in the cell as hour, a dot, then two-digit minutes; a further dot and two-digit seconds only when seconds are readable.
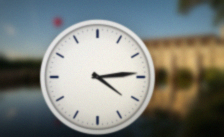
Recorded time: 4.14
